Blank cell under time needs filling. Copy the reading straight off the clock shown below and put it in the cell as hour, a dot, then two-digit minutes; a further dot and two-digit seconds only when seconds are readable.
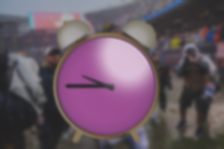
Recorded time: 9.45
